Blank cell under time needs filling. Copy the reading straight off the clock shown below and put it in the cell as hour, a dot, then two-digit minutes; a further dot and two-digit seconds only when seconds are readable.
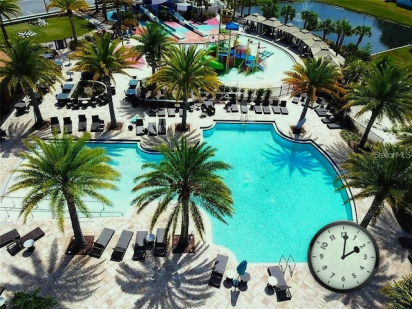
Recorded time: 2.01
